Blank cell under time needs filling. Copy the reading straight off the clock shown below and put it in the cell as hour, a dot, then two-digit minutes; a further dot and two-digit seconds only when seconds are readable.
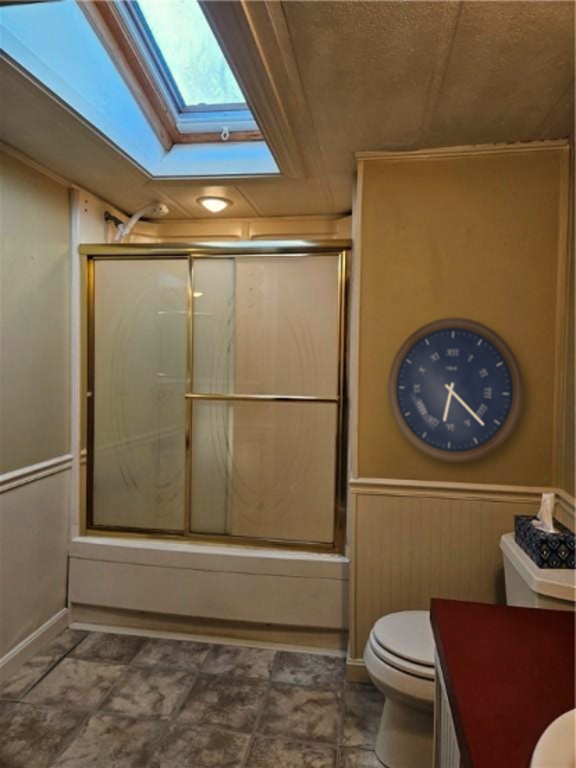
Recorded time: 6.22
